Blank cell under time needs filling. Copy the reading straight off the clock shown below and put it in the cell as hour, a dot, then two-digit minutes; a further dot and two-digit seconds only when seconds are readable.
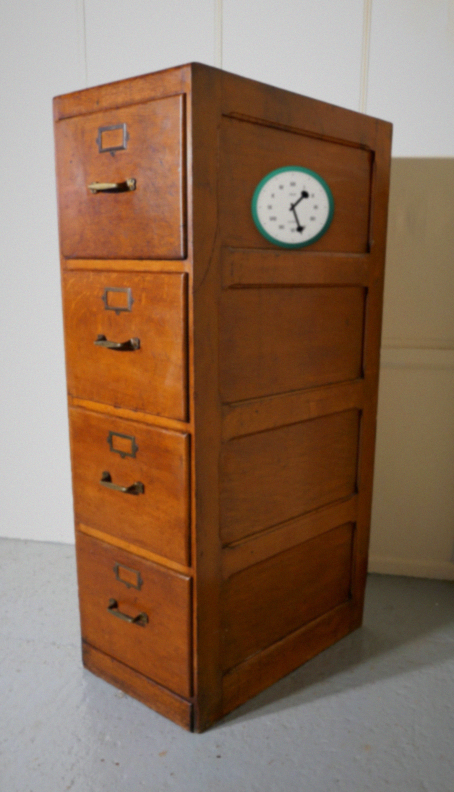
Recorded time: 1.27
